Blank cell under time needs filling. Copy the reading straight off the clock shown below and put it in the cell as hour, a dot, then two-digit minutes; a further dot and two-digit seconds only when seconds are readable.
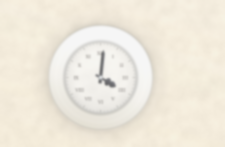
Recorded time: 4.01
